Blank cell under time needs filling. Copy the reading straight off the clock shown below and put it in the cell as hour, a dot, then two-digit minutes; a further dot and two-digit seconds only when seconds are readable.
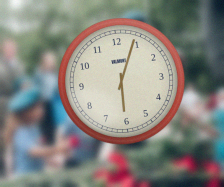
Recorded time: 6.04
